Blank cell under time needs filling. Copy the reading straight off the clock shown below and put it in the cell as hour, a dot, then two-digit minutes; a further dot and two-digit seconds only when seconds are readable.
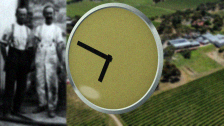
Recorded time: 6.49
